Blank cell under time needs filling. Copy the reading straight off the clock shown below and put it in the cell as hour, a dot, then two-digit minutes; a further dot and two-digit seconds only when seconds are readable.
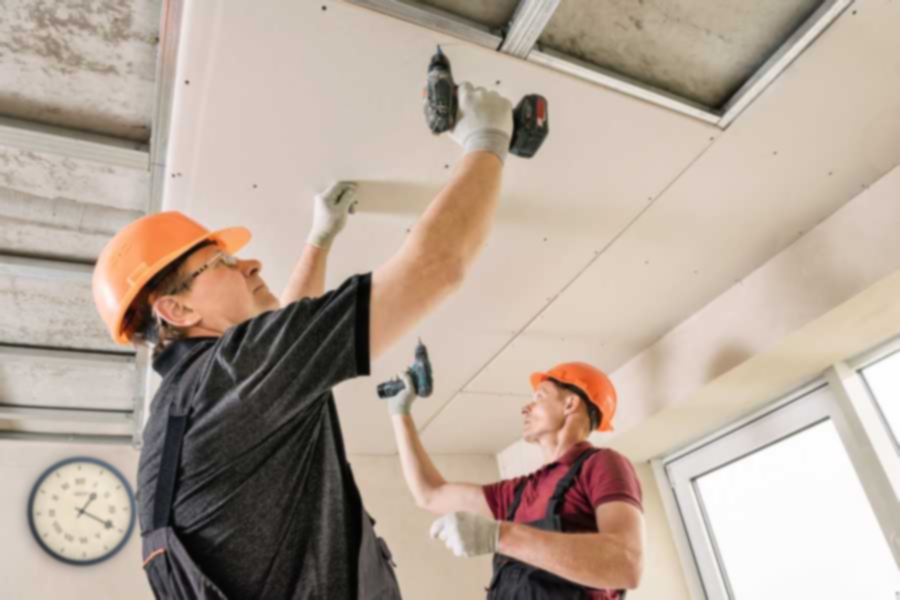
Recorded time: 1.20
